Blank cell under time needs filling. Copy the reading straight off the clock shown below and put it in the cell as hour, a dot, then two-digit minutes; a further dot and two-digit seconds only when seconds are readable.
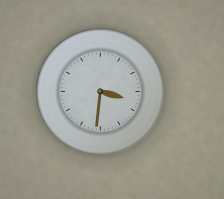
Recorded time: 3.31
